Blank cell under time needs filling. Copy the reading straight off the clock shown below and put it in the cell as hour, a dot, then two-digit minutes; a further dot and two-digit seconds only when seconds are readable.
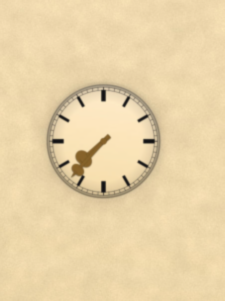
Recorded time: 7.37
